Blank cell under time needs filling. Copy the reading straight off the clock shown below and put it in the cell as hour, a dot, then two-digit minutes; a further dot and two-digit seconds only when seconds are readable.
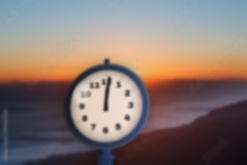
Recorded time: 12.01
